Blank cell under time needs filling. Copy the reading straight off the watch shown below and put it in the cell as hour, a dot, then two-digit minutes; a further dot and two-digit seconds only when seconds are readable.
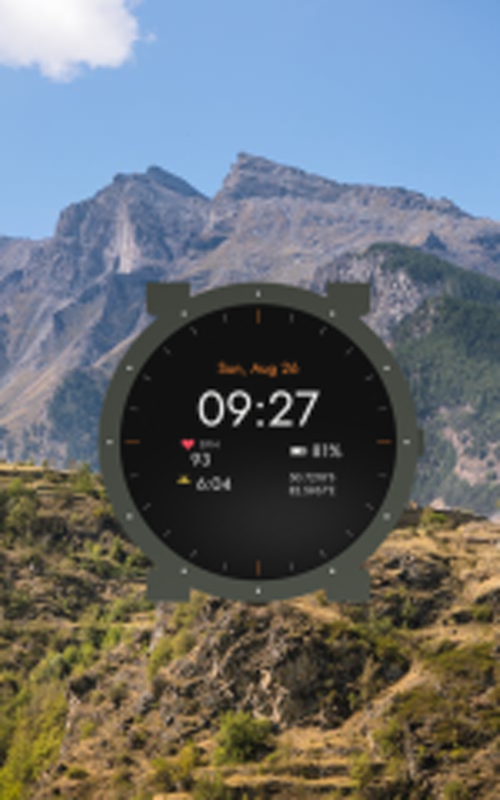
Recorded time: 9.27
